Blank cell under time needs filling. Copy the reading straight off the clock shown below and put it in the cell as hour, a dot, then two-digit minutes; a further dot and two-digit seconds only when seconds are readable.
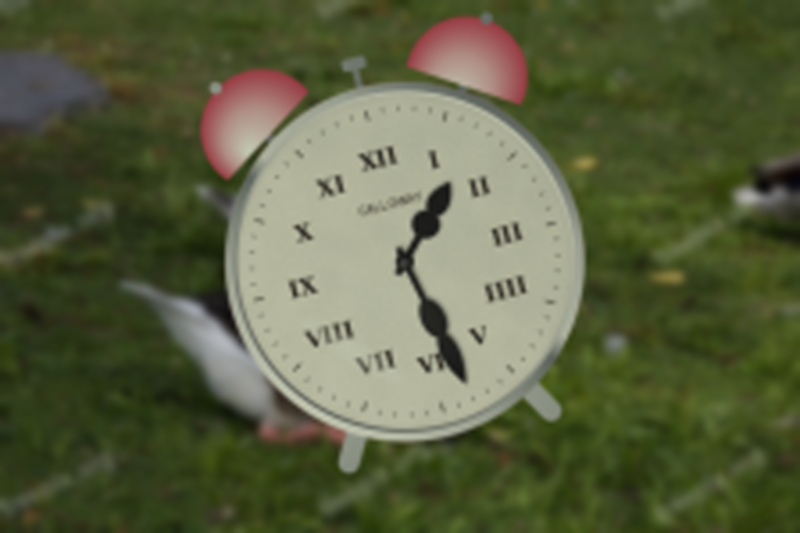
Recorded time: 1.28
